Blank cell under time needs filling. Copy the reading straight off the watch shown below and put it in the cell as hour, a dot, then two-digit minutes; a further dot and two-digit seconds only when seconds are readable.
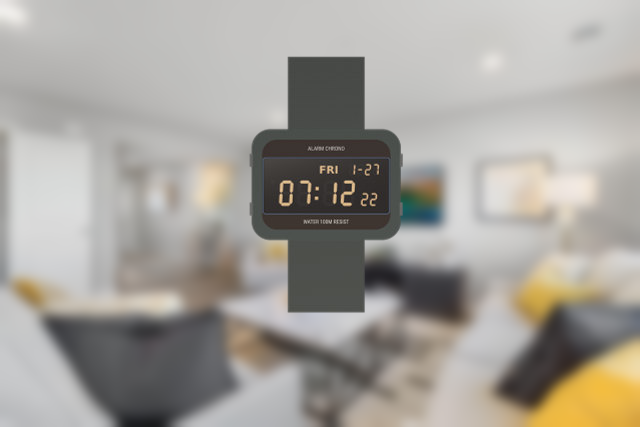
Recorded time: 7.12.22
